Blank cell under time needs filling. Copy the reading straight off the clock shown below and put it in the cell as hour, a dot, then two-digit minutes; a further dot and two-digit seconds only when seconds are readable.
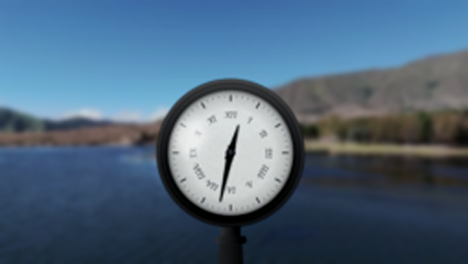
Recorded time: 12.32
